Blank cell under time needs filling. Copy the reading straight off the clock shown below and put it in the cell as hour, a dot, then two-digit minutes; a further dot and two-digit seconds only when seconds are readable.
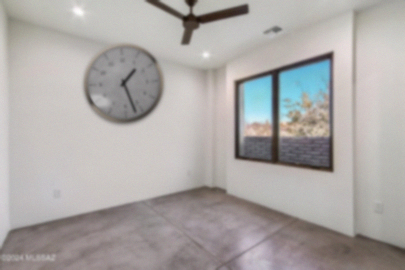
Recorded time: 1.27
